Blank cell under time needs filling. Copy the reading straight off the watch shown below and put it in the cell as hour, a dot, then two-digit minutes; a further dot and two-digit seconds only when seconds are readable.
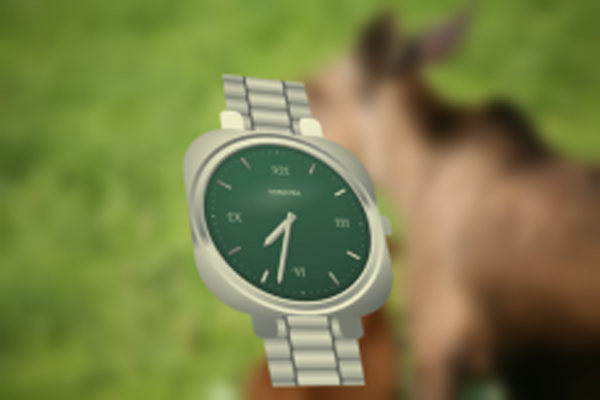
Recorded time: 7.33
